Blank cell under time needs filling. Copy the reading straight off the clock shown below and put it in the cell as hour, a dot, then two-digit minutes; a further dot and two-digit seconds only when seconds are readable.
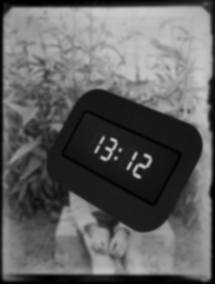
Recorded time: 13.12
